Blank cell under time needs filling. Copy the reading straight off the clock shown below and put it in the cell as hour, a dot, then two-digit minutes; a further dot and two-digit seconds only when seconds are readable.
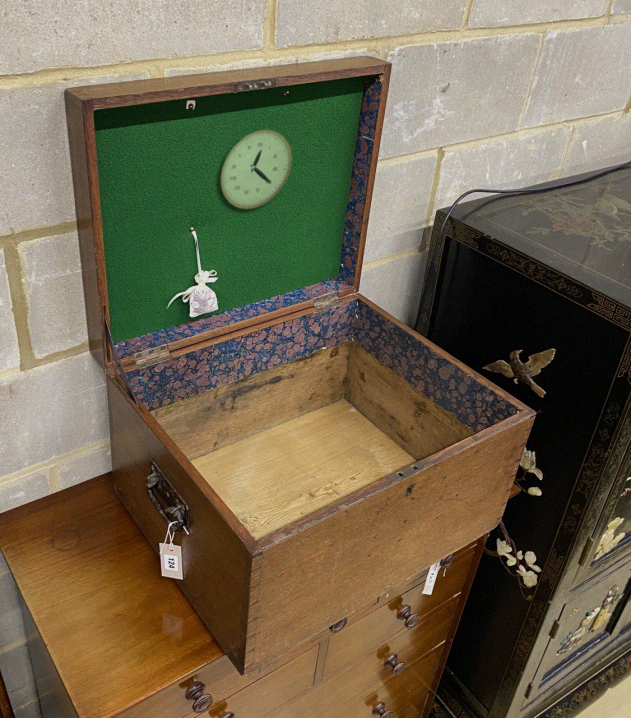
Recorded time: 12.20
